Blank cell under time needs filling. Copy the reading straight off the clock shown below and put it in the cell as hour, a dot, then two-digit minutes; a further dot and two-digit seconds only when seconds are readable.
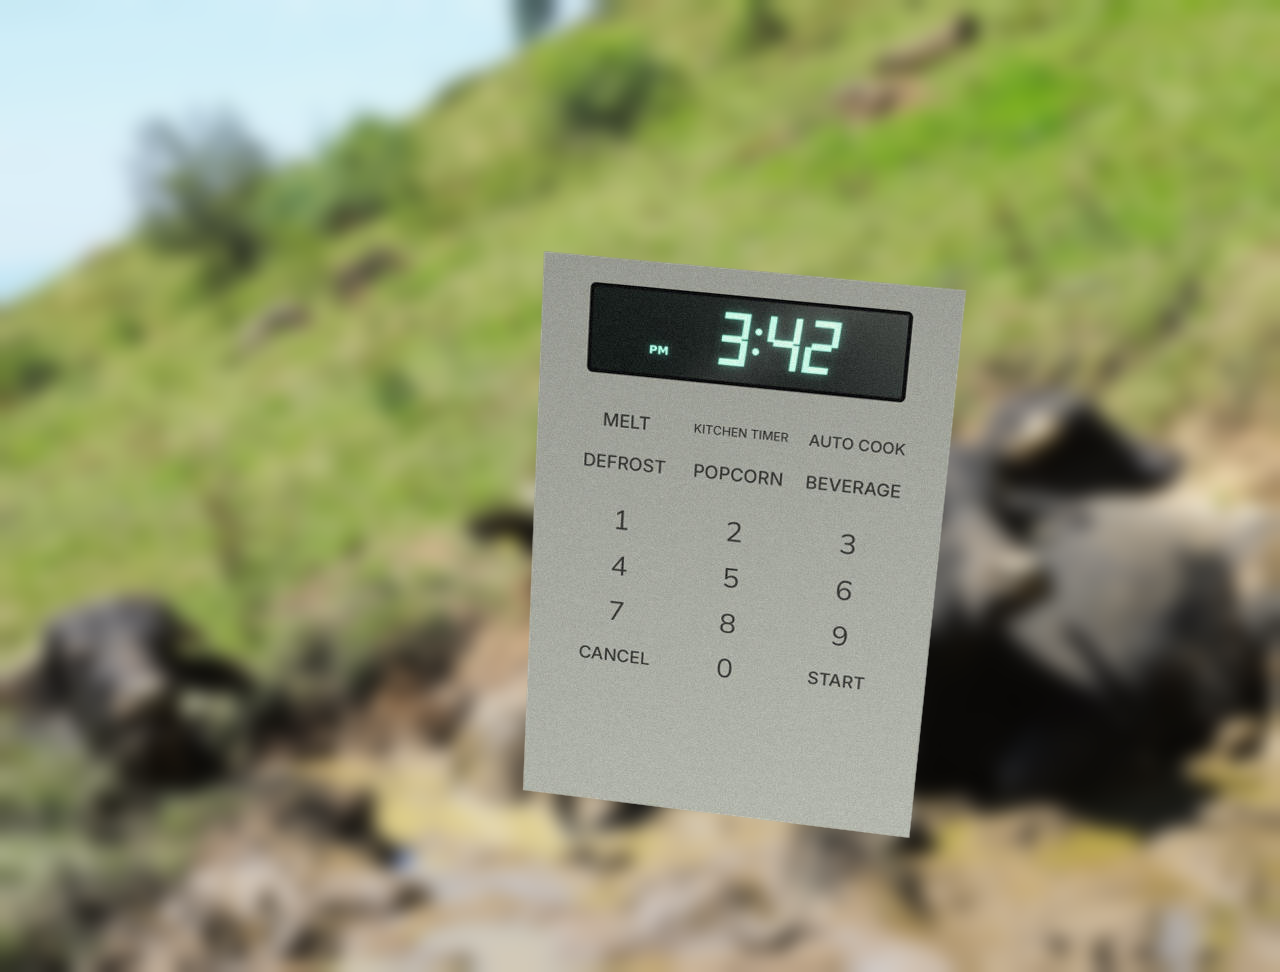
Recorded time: 3.42
